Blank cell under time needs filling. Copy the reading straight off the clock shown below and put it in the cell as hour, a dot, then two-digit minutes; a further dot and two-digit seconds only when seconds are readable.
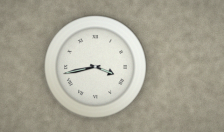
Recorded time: 3.43
